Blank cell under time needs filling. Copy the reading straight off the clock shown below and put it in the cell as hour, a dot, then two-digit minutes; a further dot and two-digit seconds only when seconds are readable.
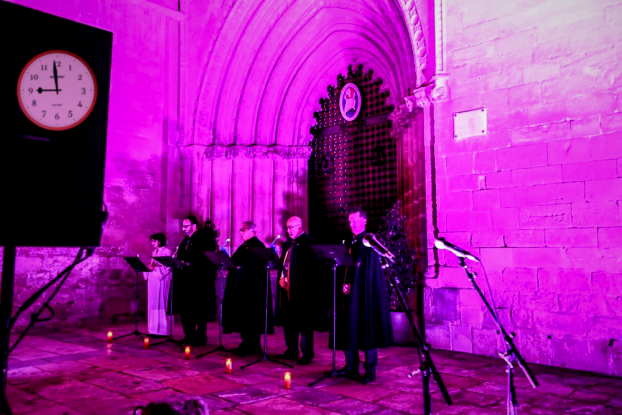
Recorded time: 8.59
